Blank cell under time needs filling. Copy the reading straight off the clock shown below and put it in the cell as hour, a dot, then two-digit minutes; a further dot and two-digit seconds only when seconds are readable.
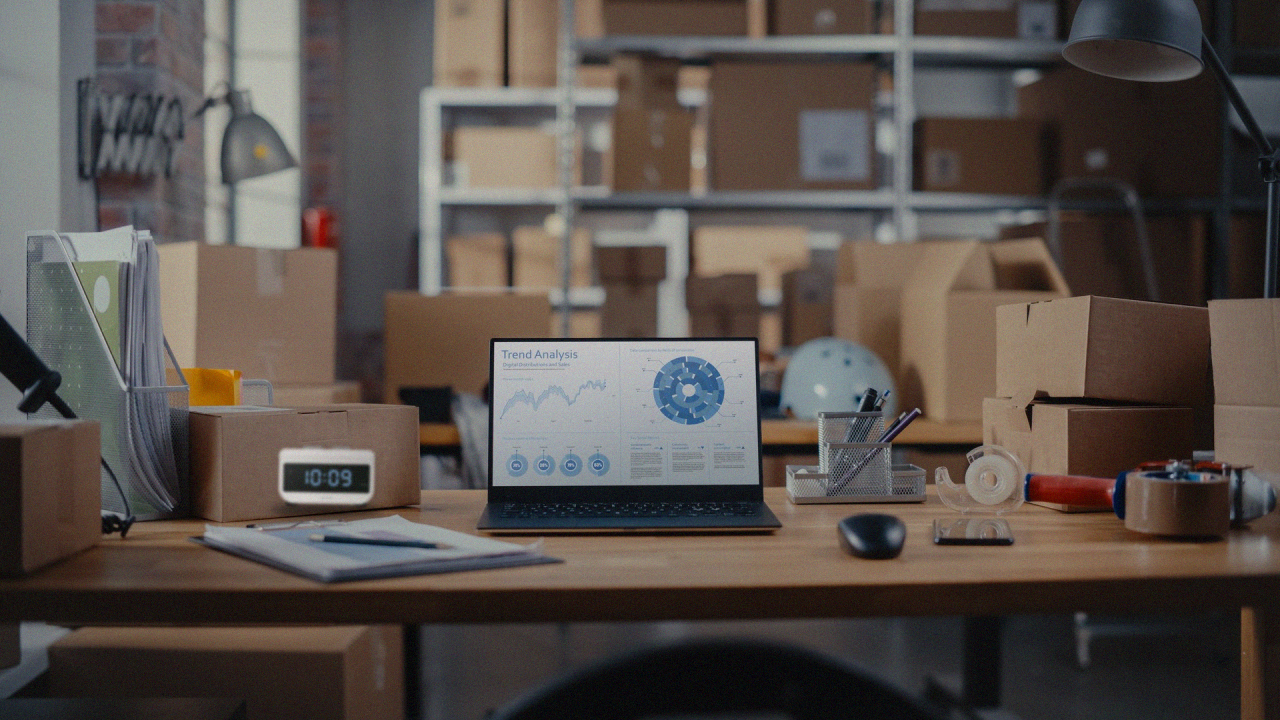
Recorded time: 10.09
